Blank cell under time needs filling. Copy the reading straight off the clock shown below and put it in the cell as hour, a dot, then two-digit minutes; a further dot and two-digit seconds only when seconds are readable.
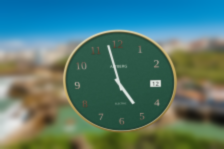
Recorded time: 4.58
